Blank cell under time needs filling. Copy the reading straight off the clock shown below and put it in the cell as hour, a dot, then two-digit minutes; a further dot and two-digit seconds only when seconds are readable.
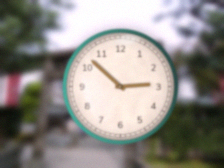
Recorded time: 2.52
